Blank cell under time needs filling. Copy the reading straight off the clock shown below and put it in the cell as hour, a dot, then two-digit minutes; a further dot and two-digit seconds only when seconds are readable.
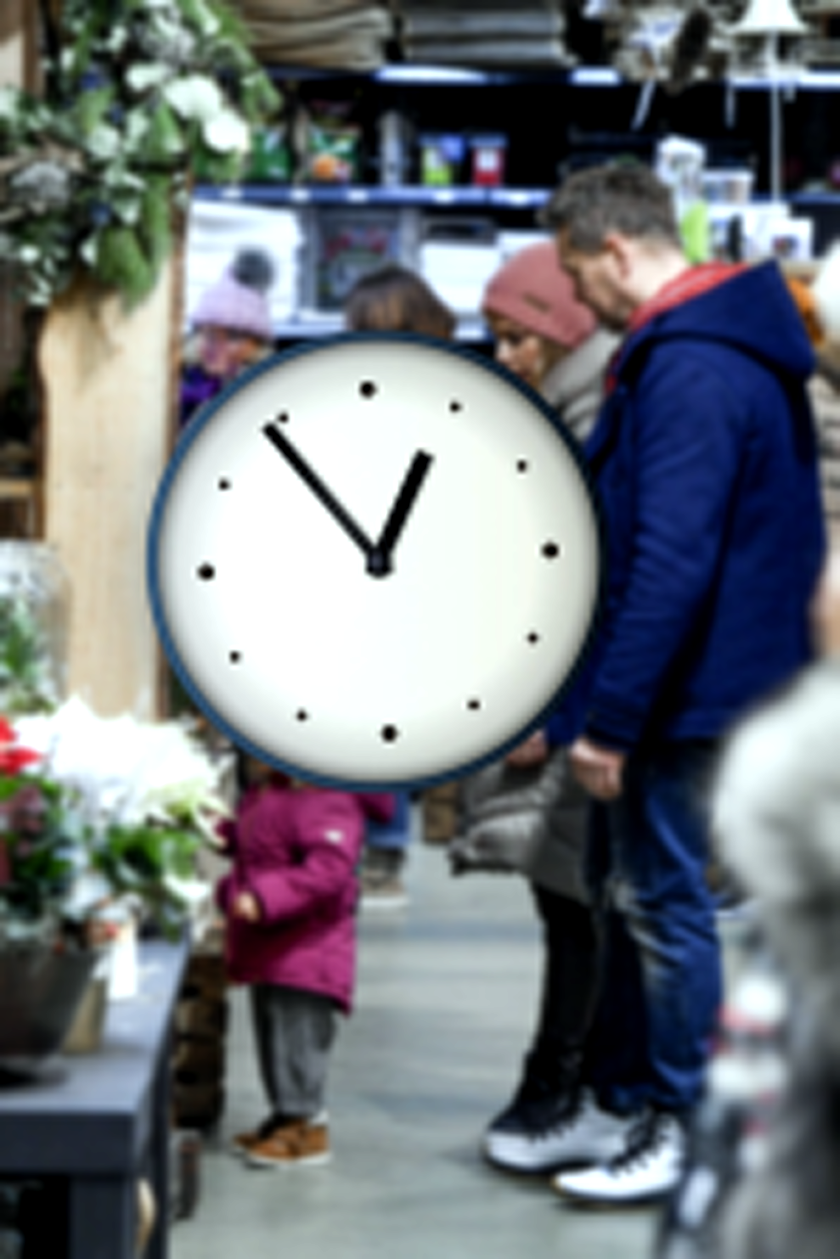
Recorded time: 12.54
